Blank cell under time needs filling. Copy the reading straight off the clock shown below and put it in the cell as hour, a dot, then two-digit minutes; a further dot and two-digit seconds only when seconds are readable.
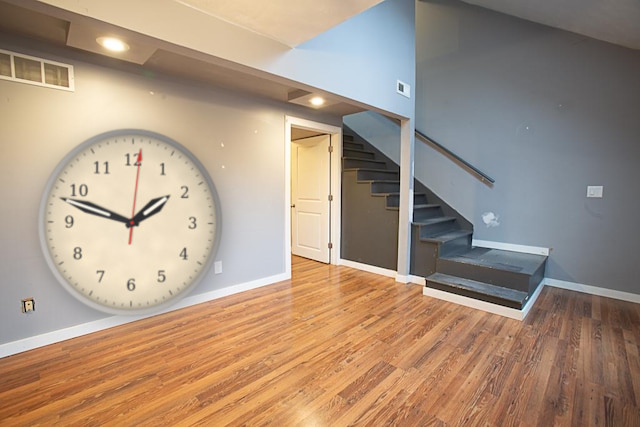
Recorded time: 1.48.01
